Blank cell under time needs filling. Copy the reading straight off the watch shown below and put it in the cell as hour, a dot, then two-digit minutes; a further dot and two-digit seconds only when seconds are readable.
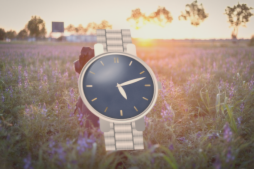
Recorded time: 5.12
